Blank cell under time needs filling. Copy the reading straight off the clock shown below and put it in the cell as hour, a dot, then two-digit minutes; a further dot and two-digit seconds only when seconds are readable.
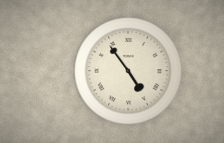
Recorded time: 4.54
